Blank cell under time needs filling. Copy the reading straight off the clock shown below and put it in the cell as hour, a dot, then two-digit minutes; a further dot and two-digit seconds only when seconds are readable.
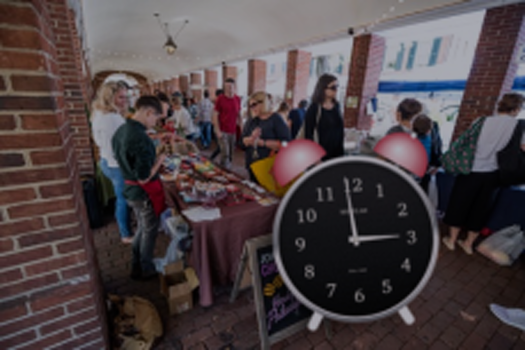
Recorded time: 2.59
